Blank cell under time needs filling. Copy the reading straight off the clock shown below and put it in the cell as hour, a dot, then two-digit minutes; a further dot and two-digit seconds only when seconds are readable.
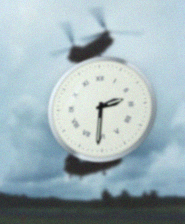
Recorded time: 2.31
